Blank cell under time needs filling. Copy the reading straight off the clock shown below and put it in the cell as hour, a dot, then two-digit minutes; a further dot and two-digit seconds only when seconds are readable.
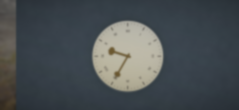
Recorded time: 9.35
